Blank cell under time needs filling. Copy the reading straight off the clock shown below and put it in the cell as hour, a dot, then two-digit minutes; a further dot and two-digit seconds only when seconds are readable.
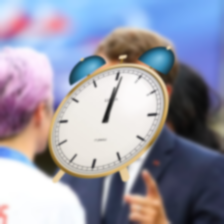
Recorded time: 12.01
